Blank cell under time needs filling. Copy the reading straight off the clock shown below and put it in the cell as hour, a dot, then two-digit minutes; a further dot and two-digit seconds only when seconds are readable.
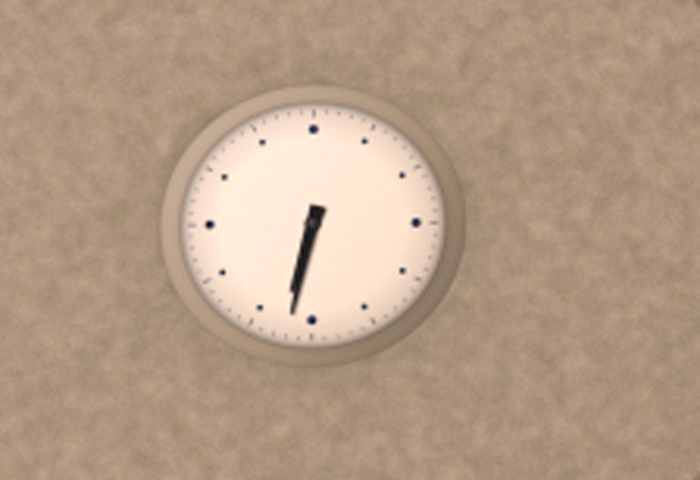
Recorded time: 6.32
